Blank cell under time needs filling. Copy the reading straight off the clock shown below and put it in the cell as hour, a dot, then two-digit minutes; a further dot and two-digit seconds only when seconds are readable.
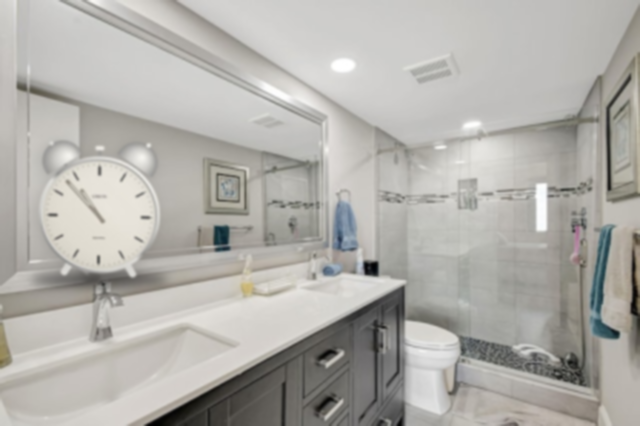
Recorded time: 10.53
